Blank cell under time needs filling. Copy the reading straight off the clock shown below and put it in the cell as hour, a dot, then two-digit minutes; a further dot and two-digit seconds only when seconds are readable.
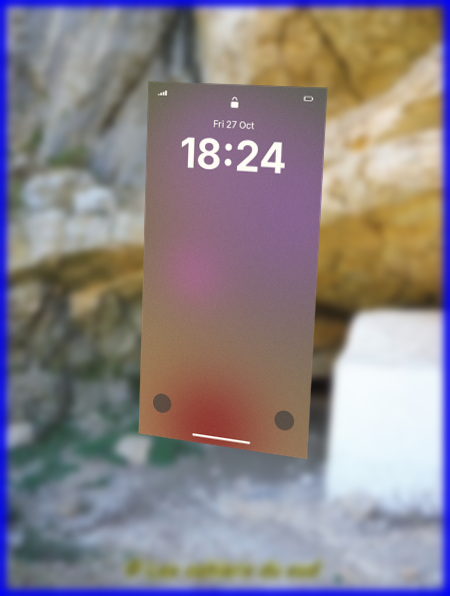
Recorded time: 18.24
